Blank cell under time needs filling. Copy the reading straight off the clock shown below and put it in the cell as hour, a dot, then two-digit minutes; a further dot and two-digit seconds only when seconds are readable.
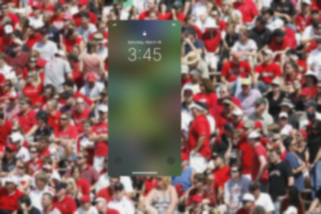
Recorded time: 3.45
